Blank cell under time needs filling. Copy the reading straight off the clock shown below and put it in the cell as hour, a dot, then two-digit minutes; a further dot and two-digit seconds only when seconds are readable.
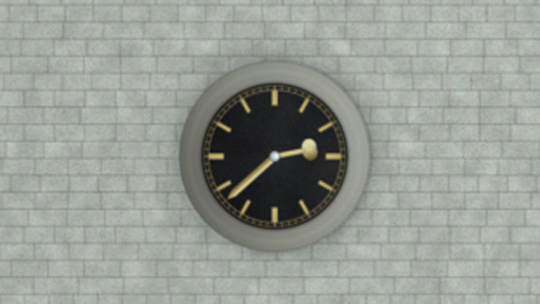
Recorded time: 2.38
